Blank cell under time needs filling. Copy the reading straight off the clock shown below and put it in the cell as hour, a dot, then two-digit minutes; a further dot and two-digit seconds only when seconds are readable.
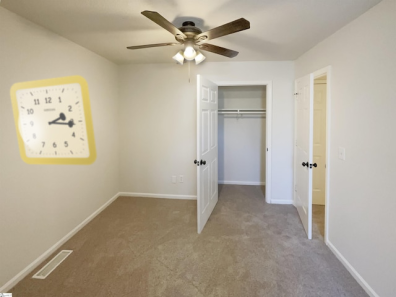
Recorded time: 2.16
